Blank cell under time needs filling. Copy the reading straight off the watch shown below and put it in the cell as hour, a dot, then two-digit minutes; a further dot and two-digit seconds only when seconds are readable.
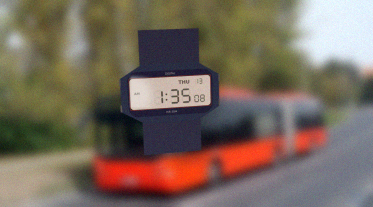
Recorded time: 1.35.08
